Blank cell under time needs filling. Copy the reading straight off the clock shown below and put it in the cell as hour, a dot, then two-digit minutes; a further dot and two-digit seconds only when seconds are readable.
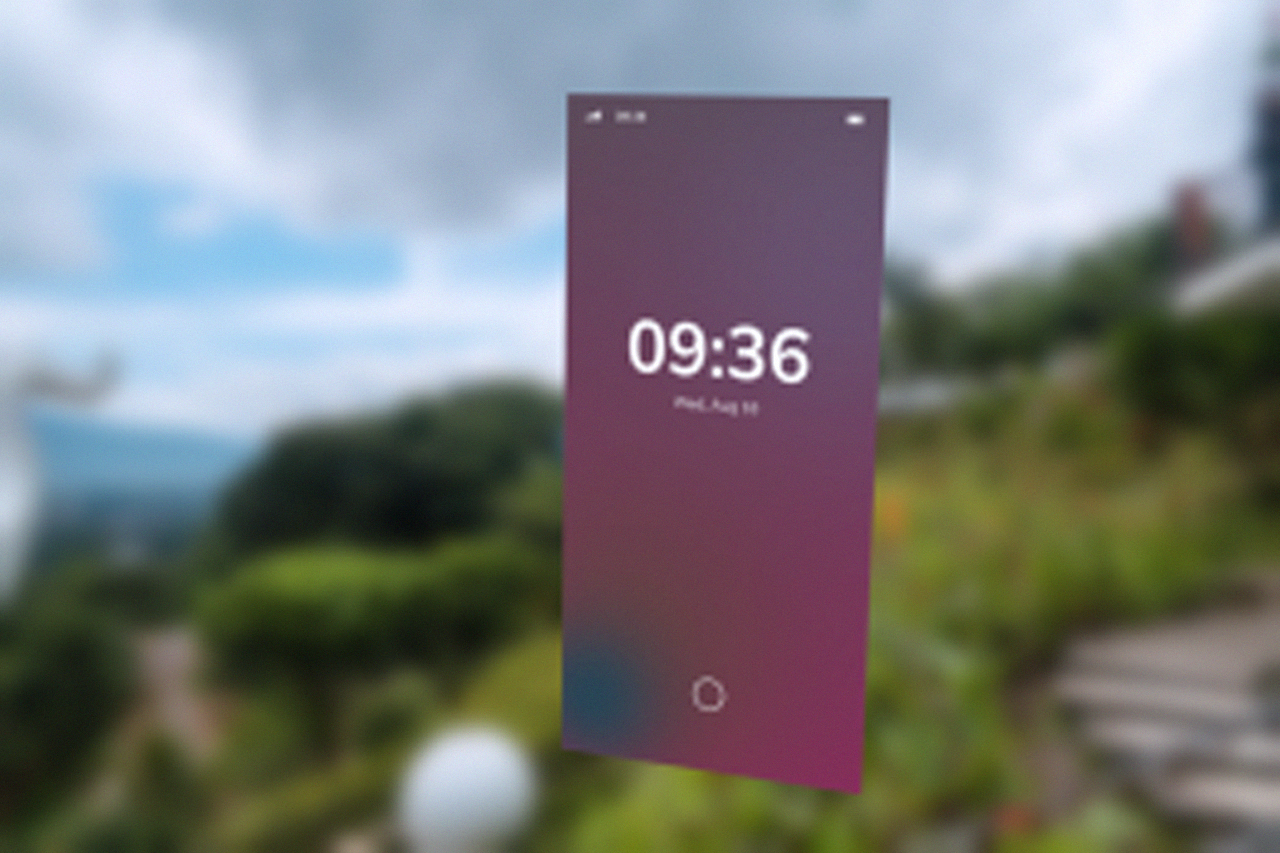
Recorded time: 9.36
